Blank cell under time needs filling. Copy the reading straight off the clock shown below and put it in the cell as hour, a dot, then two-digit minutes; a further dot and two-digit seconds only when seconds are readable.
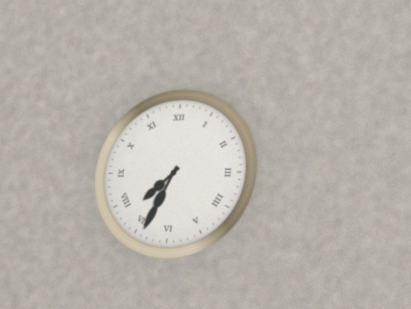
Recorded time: 7.34
